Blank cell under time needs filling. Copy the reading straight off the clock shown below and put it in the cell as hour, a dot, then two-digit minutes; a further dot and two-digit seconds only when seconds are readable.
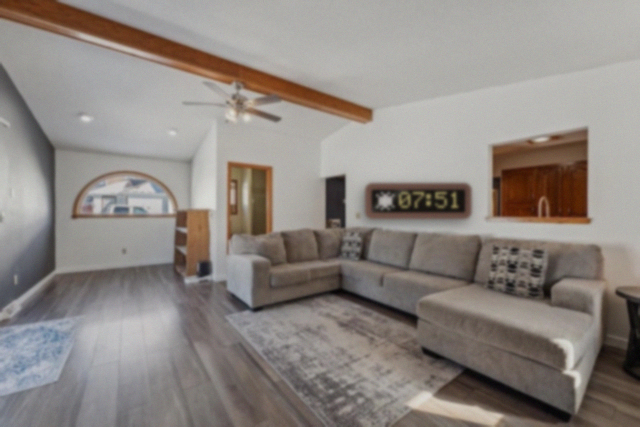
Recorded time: 7.51
